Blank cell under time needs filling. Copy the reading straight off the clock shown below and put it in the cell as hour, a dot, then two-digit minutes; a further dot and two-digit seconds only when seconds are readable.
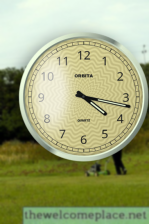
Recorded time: 4.17
